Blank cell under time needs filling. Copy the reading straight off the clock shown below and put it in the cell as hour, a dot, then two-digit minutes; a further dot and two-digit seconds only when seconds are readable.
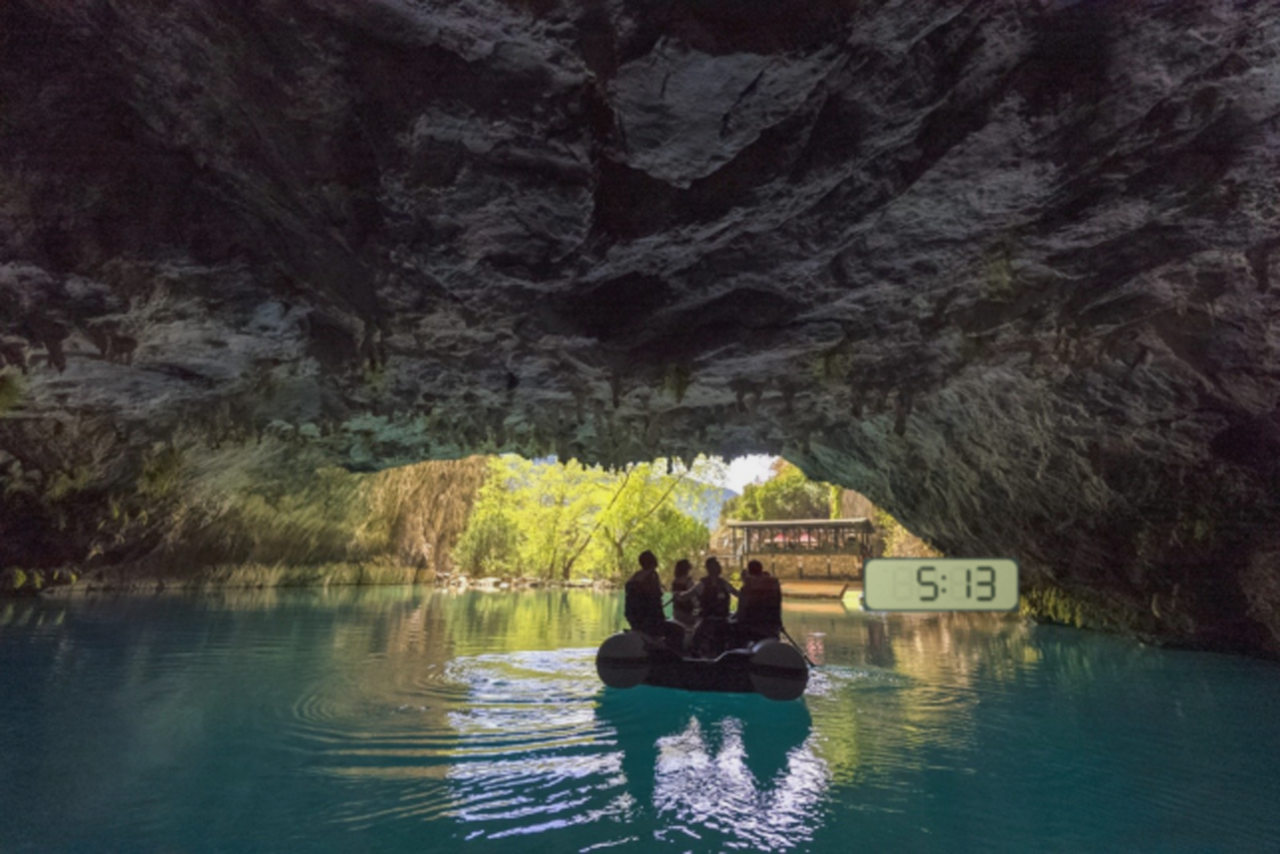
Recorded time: 5.13
